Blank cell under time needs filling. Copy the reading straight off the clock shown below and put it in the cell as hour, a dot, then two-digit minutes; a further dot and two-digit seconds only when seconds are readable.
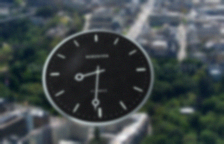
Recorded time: 8.31
